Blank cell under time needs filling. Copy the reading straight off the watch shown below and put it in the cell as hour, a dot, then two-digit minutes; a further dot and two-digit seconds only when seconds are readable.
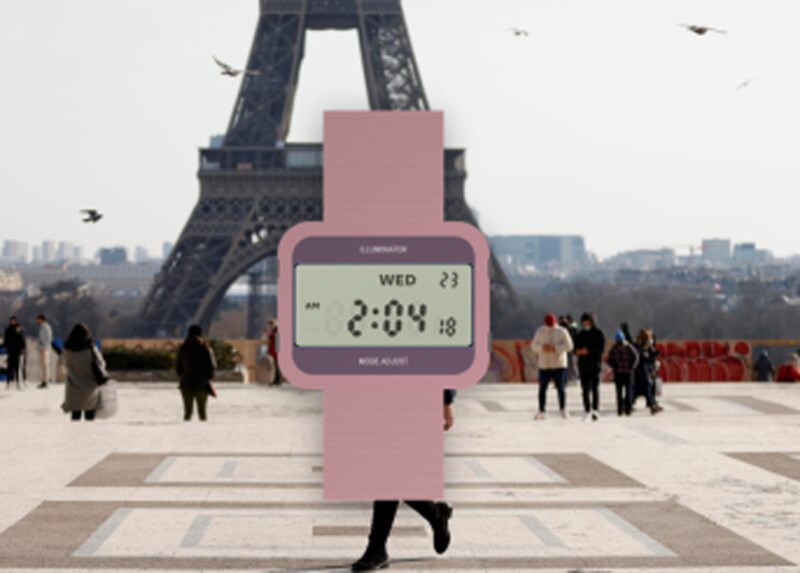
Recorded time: 2.04.18
